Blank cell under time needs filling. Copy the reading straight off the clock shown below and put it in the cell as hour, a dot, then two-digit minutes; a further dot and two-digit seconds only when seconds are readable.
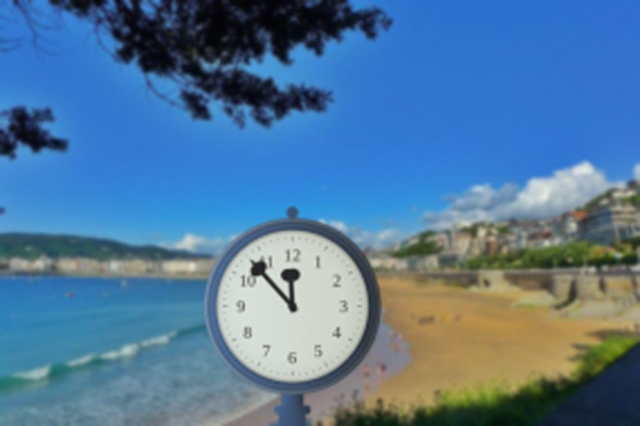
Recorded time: 11.53
